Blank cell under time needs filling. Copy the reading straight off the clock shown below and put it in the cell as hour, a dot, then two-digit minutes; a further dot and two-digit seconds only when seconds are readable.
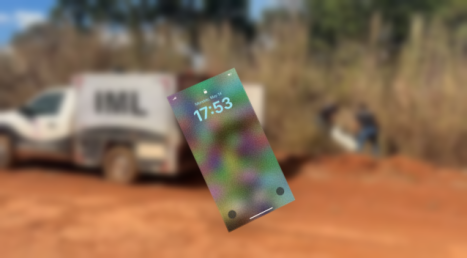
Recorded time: 17.53
